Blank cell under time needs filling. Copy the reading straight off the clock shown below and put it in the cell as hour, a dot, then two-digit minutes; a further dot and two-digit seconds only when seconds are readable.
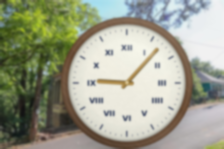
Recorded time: 9.07
